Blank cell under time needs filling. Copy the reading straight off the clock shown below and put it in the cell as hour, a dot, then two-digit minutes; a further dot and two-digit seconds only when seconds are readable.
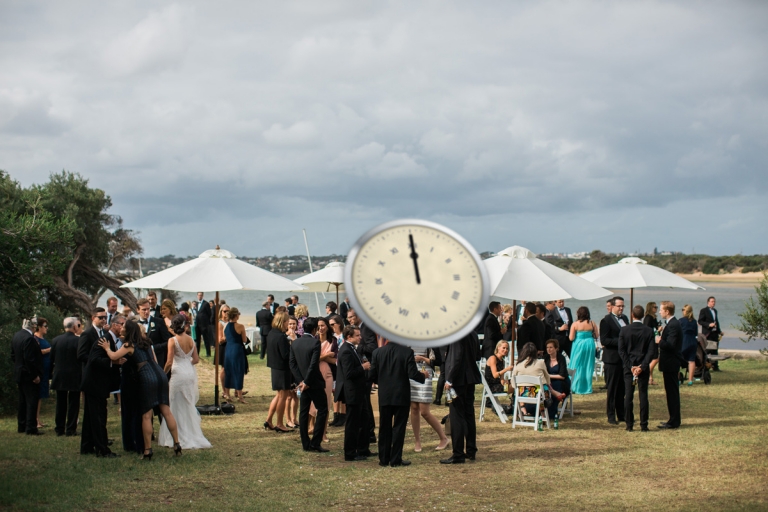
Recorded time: 12.00
